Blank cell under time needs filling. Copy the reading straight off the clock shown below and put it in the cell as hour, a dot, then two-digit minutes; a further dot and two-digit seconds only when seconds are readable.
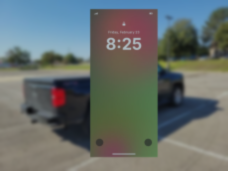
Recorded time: 8.25
